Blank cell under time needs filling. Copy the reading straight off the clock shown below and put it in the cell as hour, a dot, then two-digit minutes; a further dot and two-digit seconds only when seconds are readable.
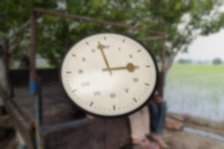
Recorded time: 2.58
